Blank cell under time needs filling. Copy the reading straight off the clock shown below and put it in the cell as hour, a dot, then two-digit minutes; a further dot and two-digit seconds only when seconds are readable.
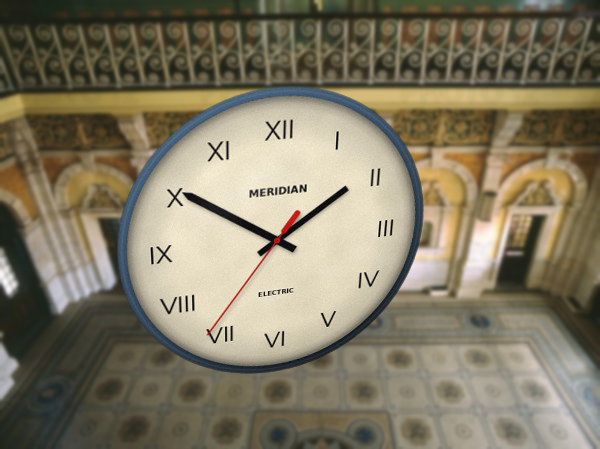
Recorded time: 1.50.36
